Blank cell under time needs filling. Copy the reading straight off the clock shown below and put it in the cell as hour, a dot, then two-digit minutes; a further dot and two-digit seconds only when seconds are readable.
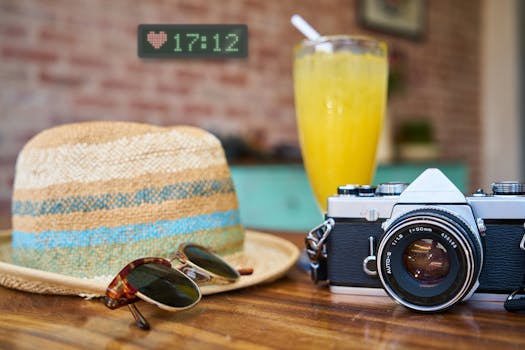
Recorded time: 17.12
